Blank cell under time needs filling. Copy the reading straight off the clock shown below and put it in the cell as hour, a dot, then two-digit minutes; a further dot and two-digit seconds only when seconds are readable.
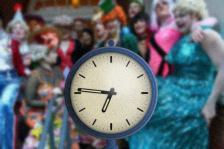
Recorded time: 6.46
